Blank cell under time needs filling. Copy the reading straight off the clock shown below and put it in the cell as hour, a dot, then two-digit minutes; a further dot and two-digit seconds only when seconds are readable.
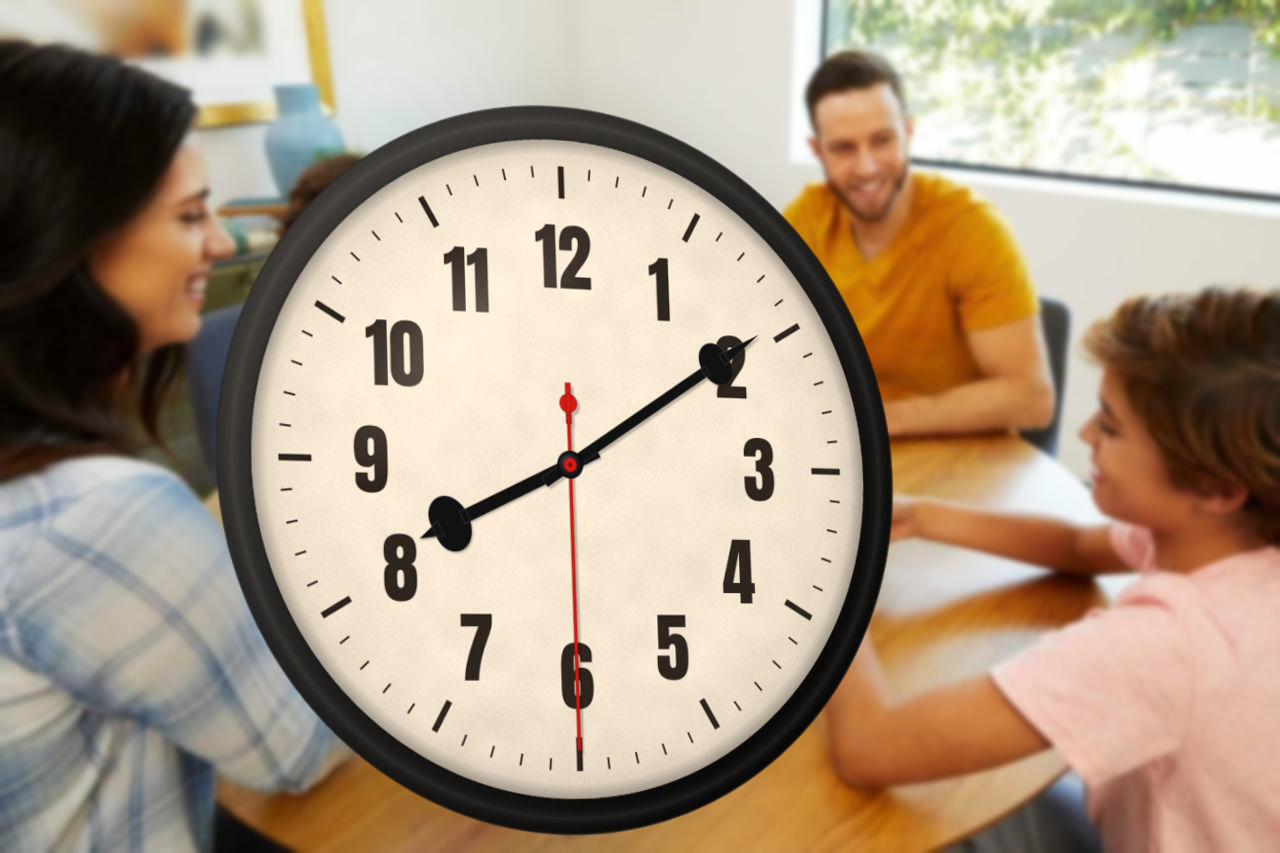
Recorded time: 8.09.30
